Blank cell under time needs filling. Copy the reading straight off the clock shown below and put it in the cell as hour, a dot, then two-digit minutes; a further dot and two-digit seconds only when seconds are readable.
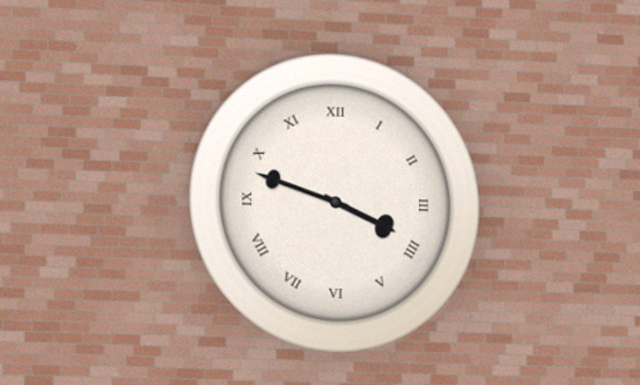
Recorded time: 3.48
